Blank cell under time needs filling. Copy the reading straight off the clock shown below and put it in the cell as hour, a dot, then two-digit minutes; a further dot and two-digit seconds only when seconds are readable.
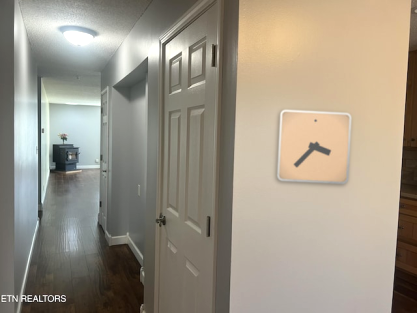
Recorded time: 3.37
